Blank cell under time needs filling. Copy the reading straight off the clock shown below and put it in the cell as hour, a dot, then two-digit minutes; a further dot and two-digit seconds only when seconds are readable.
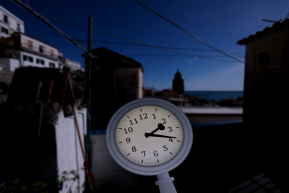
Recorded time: 2.19
